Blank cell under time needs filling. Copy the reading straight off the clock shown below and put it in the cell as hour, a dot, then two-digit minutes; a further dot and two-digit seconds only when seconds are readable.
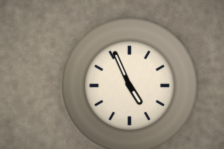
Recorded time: 4.56
